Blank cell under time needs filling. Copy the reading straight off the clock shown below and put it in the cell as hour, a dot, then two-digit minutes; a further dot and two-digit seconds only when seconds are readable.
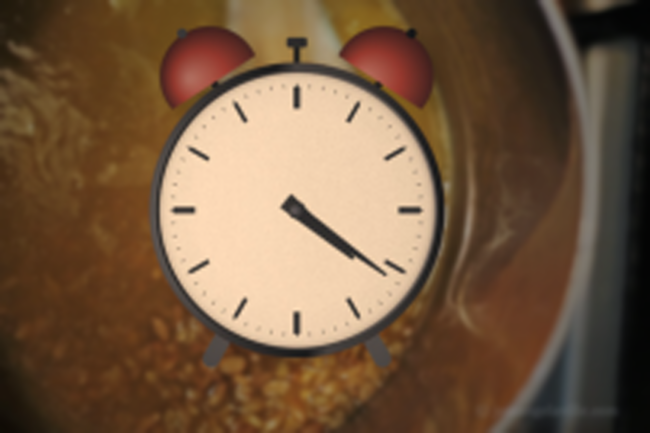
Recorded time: 4.21
